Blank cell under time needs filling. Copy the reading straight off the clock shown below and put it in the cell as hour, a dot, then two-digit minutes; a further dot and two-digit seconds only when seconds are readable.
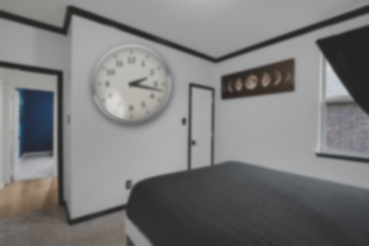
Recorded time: 2.17
